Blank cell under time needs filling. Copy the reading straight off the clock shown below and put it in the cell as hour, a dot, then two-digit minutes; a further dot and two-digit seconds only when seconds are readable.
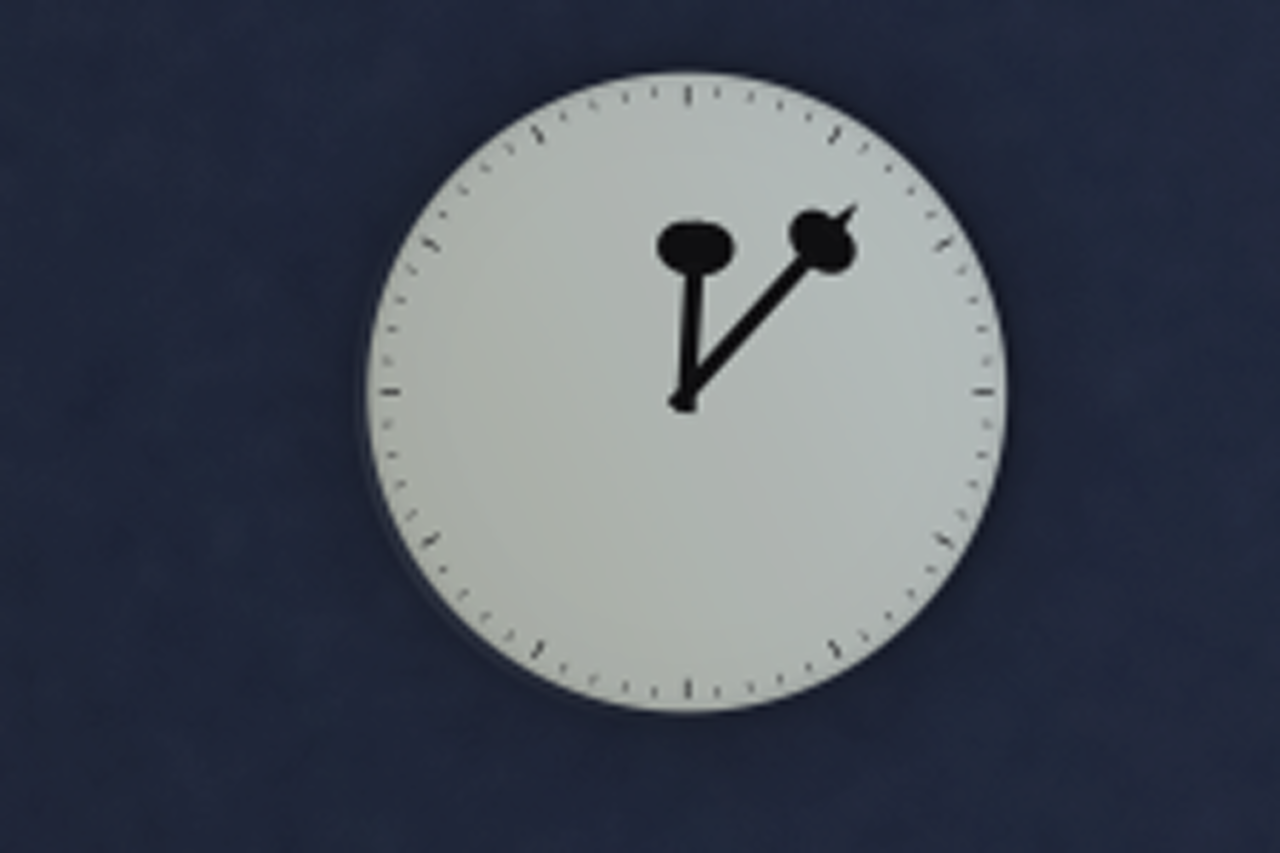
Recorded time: 12.07
